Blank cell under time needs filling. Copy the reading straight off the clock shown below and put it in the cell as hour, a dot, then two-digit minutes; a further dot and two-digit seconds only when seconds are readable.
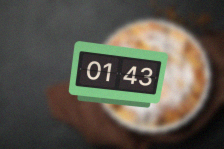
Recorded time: 1.43
